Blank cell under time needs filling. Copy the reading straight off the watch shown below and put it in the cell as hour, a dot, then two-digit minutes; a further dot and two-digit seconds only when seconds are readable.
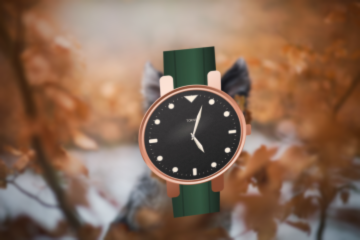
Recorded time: 5.03
